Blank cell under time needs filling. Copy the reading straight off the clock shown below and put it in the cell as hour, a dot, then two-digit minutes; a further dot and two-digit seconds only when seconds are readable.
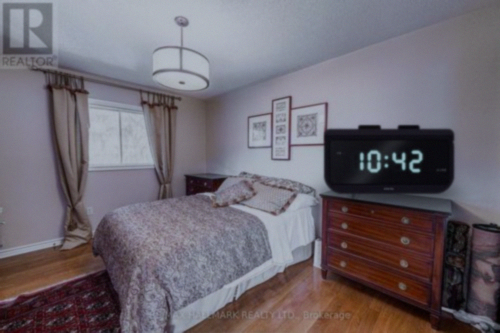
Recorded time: 10.42
